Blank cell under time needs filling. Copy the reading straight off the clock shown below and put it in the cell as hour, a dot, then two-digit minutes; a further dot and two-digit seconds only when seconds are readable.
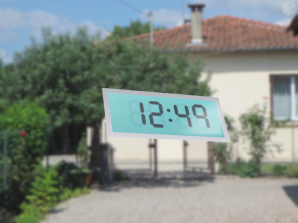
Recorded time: 12.49
